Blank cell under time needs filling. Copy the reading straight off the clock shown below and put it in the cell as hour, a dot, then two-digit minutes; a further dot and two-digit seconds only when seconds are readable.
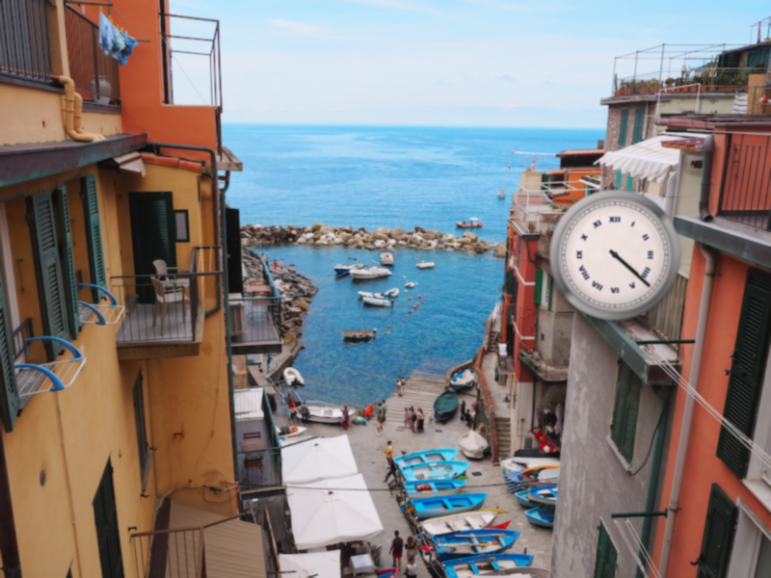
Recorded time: 4.22
